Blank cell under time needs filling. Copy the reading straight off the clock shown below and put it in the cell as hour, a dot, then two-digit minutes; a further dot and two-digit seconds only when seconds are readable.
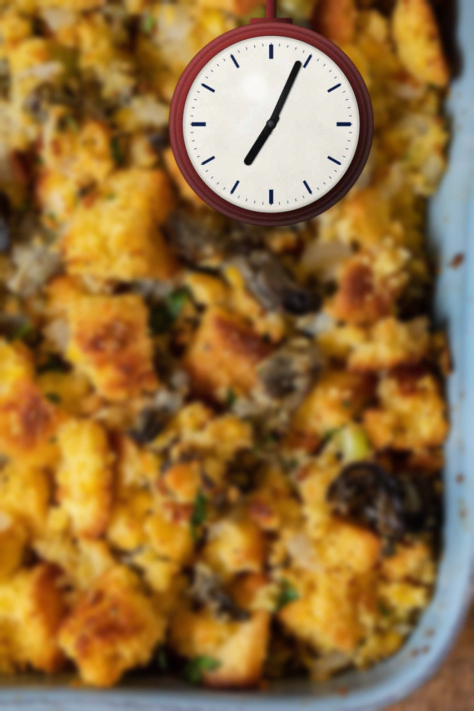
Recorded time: 7.04
